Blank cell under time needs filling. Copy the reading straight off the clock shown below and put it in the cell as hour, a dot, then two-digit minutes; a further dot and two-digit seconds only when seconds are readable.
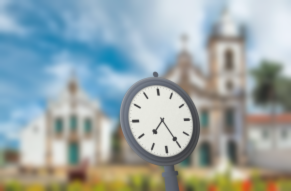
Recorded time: 7.25
